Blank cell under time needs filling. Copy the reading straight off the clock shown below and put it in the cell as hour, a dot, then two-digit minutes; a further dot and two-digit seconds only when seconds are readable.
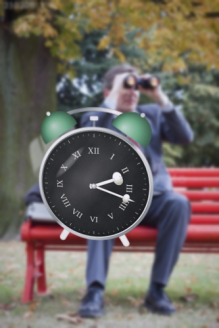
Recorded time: 2.18
